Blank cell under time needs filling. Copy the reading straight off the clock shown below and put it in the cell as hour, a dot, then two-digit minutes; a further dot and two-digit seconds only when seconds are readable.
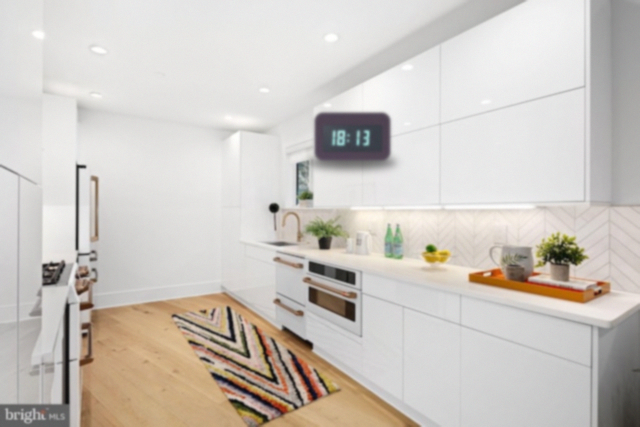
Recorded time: 18.13
